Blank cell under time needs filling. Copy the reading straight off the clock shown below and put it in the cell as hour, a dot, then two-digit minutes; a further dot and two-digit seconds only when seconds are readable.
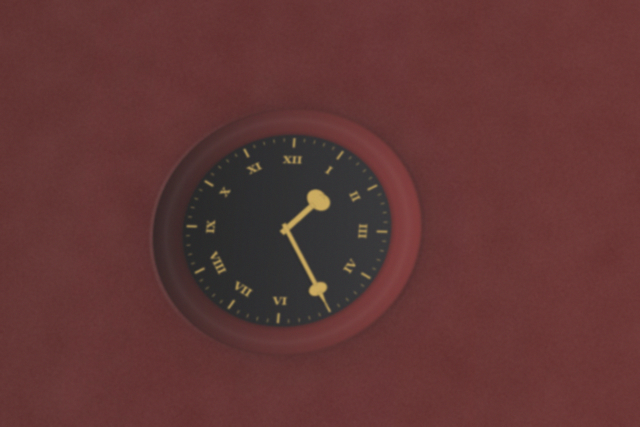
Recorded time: 1.25
